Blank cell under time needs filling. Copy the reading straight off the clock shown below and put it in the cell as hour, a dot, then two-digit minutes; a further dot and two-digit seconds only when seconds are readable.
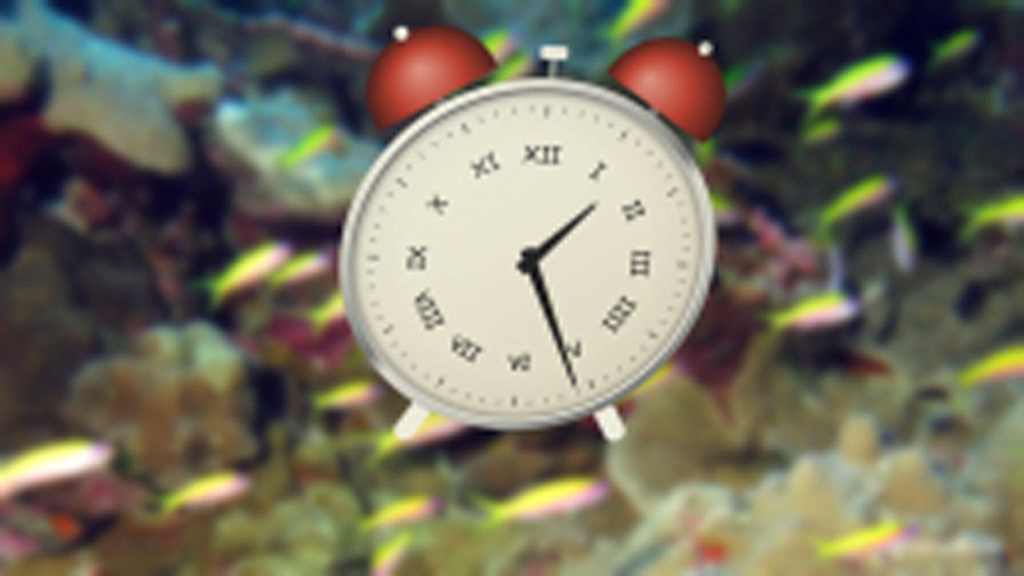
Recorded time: 1.26
